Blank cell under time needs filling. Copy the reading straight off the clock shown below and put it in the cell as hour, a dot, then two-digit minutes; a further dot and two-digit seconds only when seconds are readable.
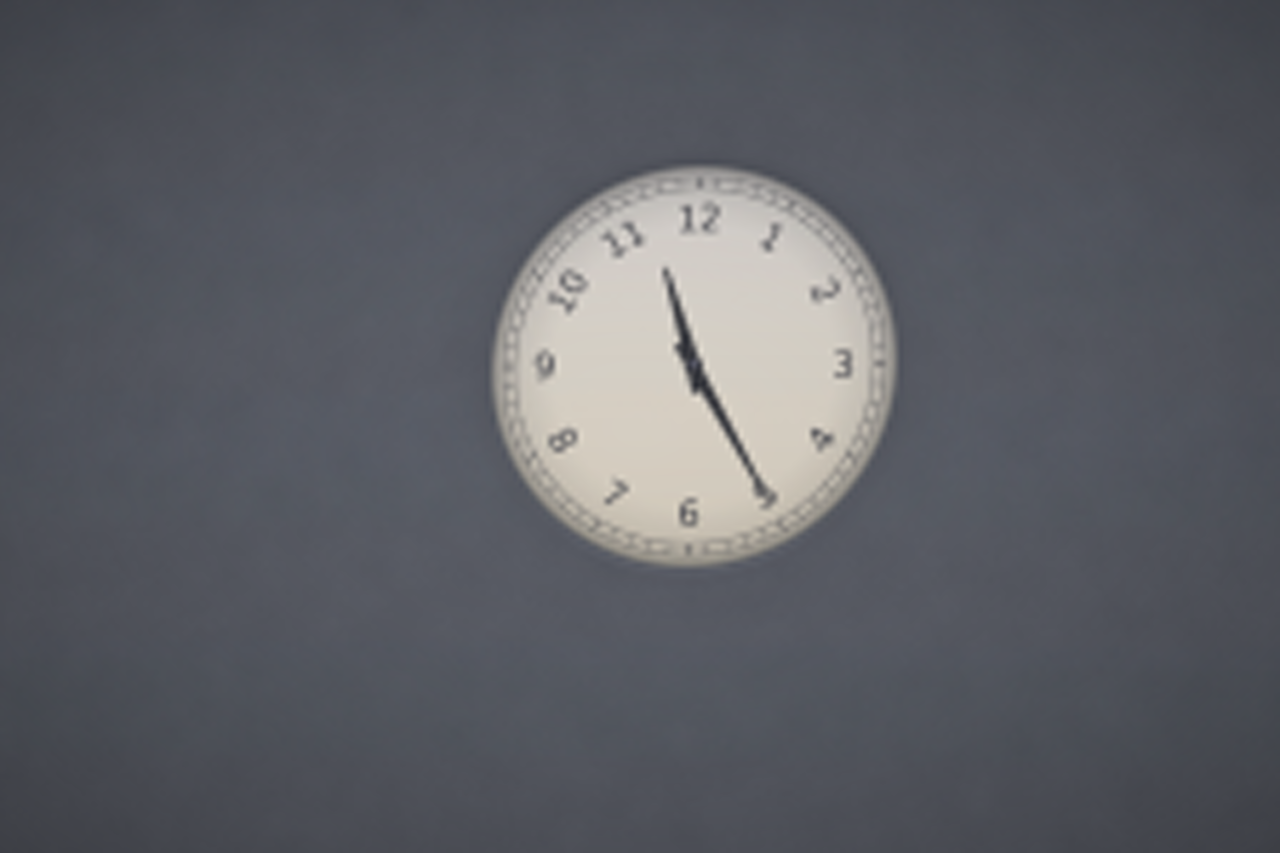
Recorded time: 11.25
